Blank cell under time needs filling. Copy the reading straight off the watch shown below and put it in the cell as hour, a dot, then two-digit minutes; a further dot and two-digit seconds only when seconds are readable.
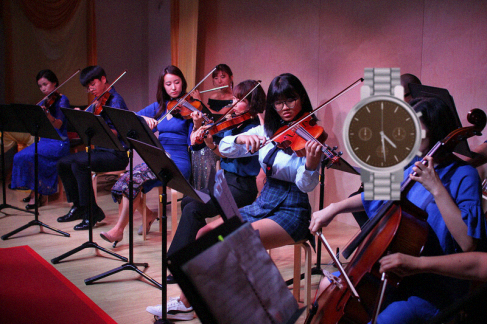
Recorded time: 4.29
